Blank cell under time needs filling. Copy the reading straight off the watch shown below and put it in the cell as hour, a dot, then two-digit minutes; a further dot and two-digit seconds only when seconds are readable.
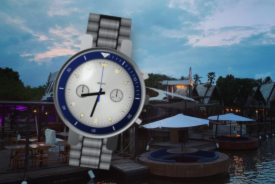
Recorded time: 8.32
